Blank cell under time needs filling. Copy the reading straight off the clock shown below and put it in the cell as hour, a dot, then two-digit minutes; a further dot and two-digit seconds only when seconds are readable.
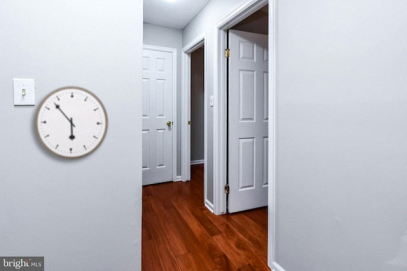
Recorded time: 5.53
